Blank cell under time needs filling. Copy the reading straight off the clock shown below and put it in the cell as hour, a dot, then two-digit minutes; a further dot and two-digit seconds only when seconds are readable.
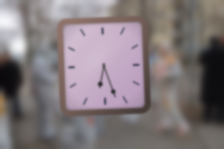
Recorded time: 6.27
